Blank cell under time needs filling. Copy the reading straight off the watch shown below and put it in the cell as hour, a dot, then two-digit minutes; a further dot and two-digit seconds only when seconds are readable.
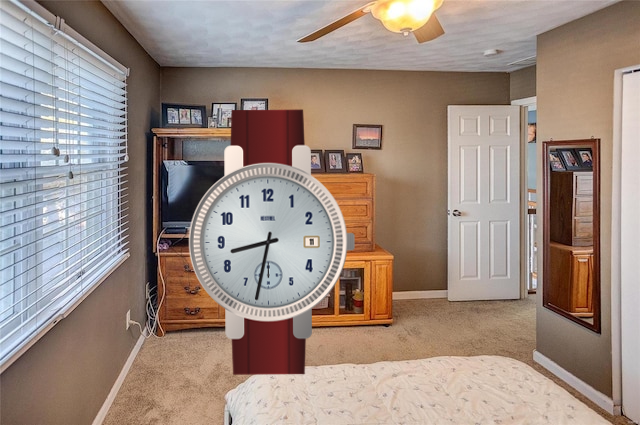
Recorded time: 8.32
